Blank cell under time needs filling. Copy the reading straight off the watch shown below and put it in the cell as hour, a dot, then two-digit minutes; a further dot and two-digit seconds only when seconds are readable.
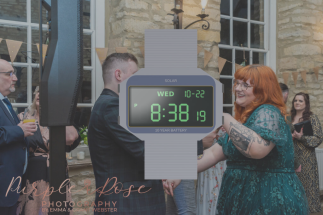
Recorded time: 8.38.19
